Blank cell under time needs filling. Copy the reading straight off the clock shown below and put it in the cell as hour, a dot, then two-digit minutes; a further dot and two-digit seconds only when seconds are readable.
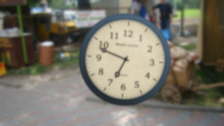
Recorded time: 6.48
